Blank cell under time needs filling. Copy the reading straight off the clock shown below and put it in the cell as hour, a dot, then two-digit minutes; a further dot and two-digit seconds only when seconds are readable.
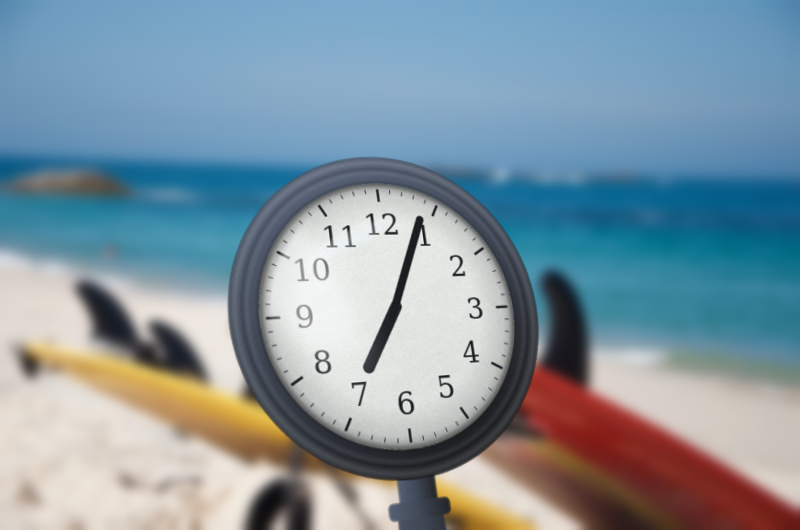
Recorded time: 7.04
